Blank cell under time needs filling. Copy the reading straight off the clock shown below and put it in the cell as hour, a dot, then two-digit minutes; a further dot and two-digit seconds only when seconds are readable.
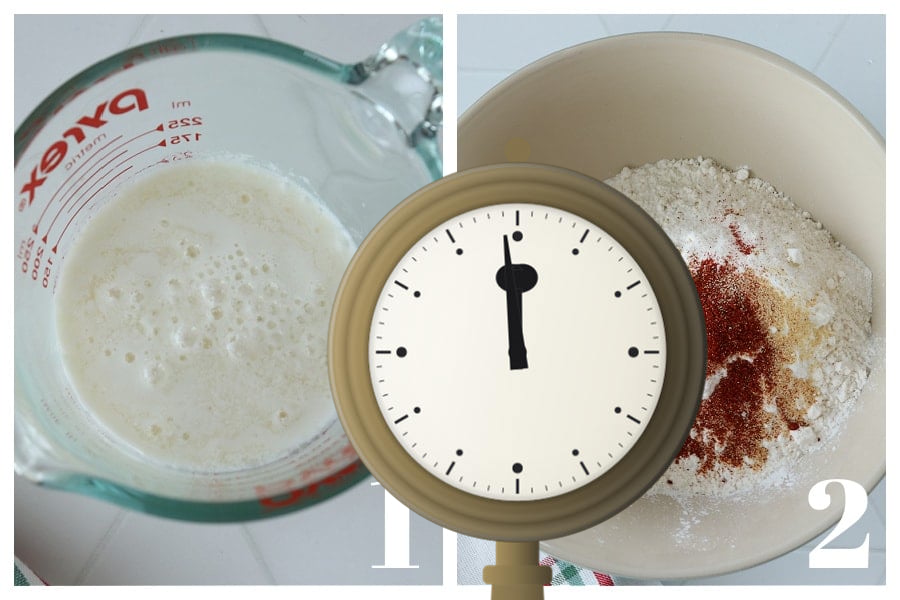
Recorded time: 11.59
